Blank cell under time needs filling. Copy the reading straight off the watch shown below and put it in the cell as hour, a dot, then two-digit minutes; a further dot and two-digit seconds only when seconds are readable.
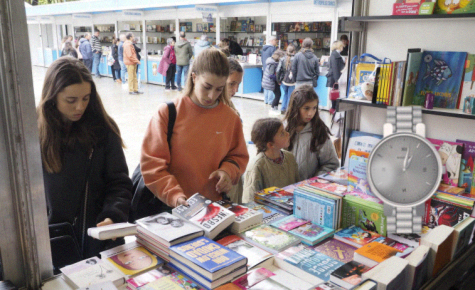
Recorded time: 1.02
